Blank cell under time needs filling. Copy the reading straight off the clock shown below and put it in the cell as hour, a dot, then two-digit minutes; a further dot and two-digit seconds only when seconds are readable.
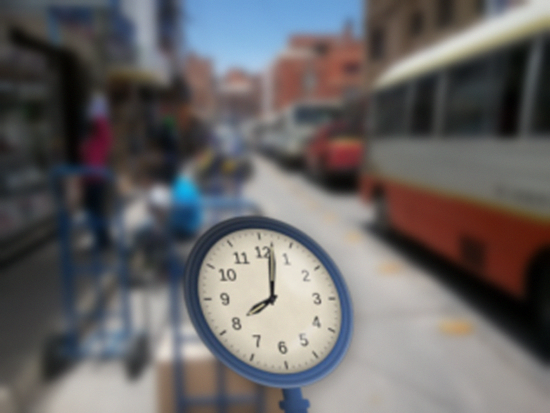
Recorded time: 8.02
